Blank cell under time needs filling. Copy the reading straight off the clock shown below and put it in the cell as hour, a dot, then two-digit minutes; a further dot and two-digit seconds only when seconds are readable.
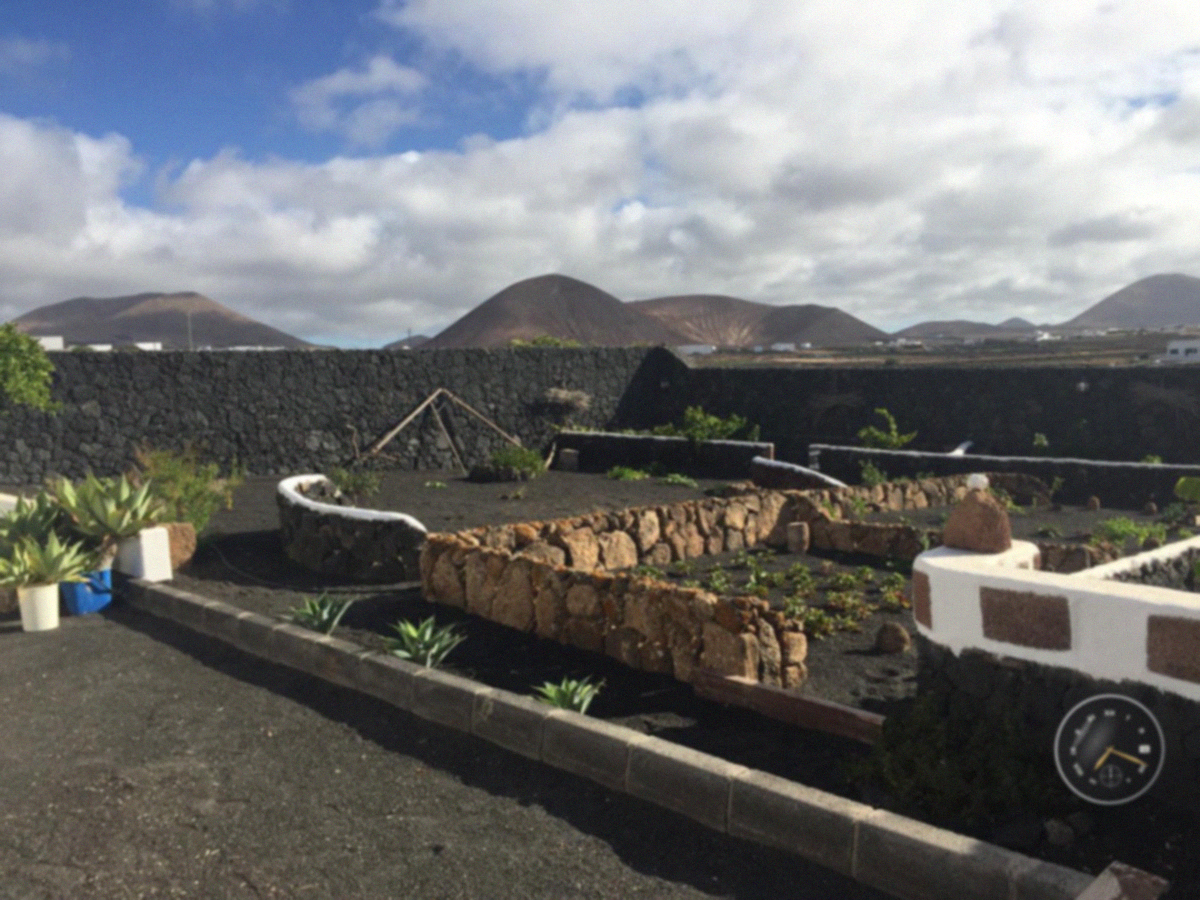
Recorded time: 7.19
